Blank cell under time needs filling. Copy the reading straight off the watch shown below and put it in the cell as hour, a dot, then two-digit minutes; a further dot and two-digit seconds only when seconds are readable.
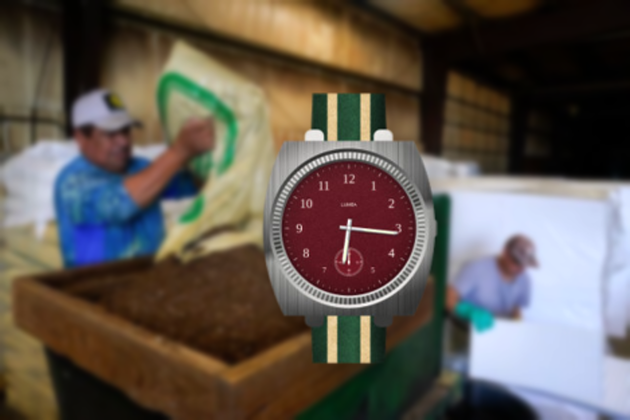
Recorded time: 6.16
